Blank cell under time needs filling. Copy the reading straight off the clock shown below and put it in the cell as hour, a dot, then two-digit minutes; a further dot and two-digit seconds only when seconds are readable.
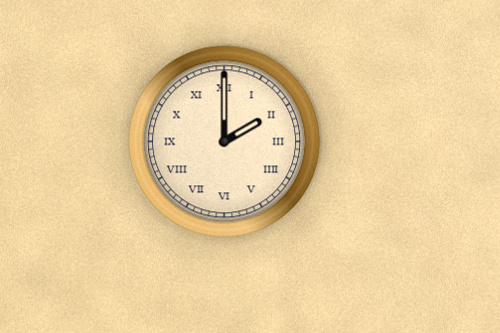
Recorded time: 2.00
